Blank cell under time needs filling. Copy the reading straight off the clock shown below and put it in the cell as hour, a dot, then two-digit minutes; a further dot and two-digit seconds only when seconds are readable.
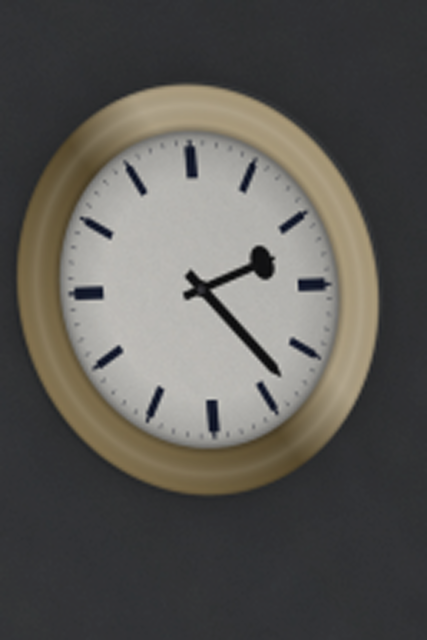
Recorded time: 2.23
